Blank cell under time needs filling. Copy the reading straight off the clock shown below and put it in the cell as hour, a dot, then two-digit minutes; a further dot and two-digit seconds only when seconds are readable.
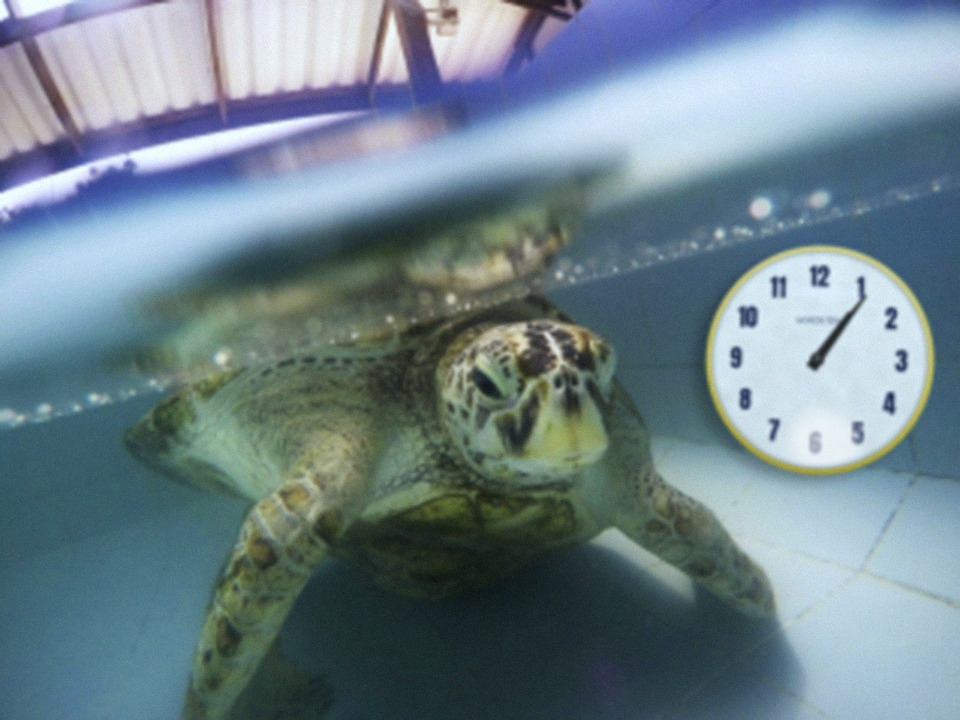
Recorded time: 1.06
